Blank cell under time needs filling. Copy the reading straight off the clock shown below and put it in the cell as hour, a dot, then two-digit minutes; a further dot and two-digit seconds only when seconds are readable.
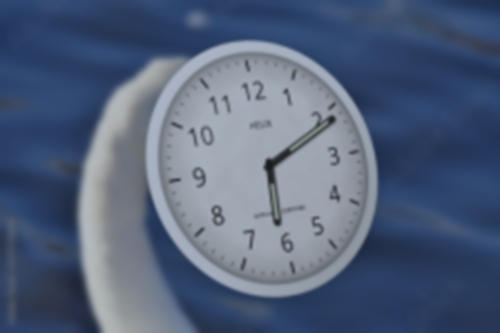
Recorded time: 6.11
